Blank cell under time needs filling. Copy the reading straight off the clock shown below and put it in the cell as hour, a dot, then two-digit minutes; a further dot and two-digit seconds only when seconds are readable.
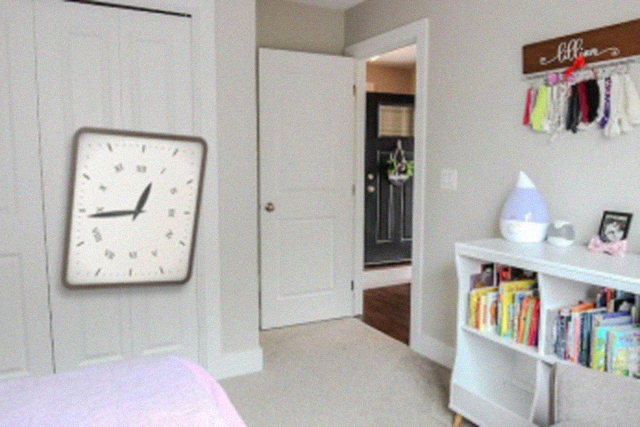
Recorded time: 12.44
